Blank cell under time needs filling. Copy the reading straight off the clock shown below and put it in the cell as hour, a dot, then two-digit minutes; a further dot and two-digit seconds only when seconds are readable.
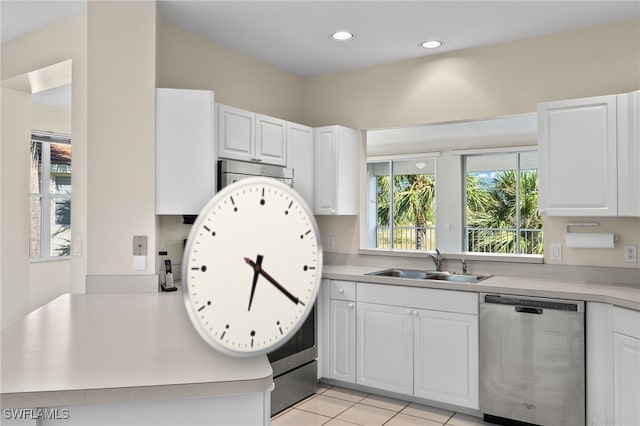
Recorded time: 6.20.20
